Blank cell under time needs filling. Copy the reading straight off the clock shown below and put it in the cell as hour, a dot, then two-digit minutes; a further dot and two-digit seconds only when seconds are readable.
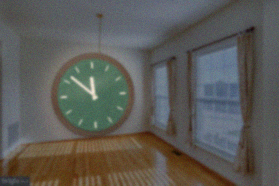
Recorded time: 11.52
